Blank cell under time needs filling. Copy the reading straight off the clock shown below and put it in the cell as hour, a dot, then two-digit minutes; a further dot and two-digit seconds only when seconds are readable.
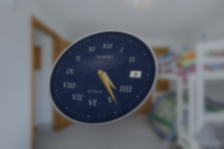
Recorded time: 4.24
